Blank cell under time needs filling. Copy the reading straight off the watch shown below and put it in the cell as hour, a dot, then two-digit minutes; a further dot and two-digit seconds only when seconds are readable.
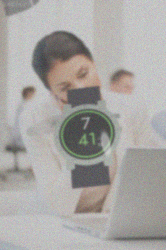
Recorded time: 7.41
